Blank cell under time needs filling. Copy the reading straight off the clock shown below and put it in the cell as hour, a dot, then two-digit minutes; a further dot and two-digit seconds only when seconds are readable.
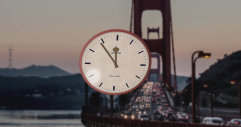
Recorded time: 11.54
